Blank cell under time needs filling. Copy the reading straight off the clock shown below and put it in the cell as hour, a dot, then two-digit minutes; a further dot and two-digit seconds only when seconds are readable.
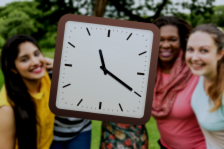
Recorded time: 11.20
